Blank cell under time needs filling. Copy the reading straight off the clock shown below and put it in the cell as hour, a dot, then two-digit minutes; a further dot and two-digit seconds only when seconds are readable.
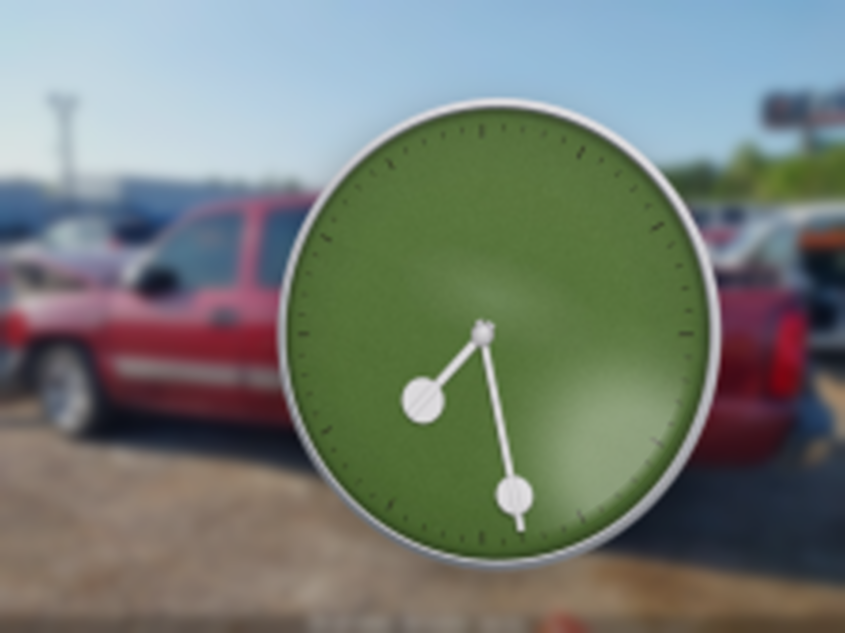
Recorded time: 7.28
